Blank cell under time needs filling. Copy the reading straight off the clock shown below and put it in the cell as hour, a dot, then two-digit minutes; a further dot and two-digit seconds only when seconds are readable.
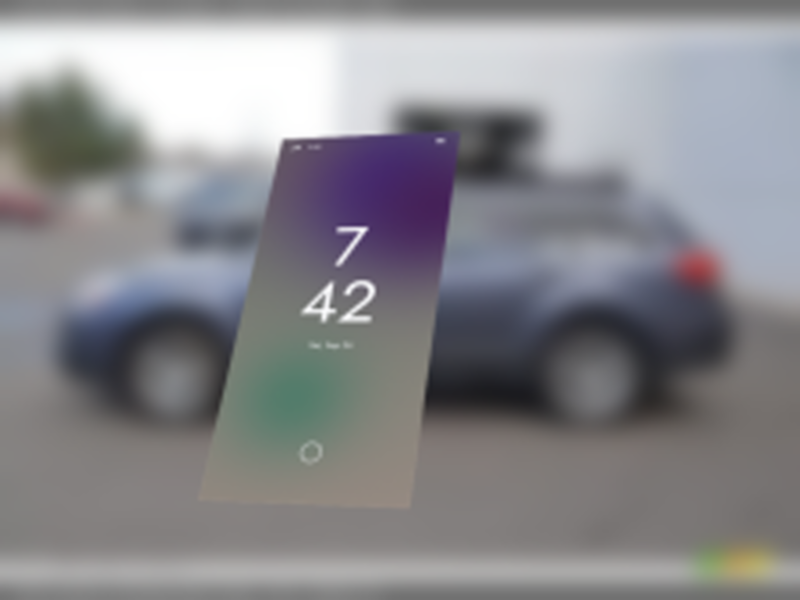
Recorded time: 7.42
